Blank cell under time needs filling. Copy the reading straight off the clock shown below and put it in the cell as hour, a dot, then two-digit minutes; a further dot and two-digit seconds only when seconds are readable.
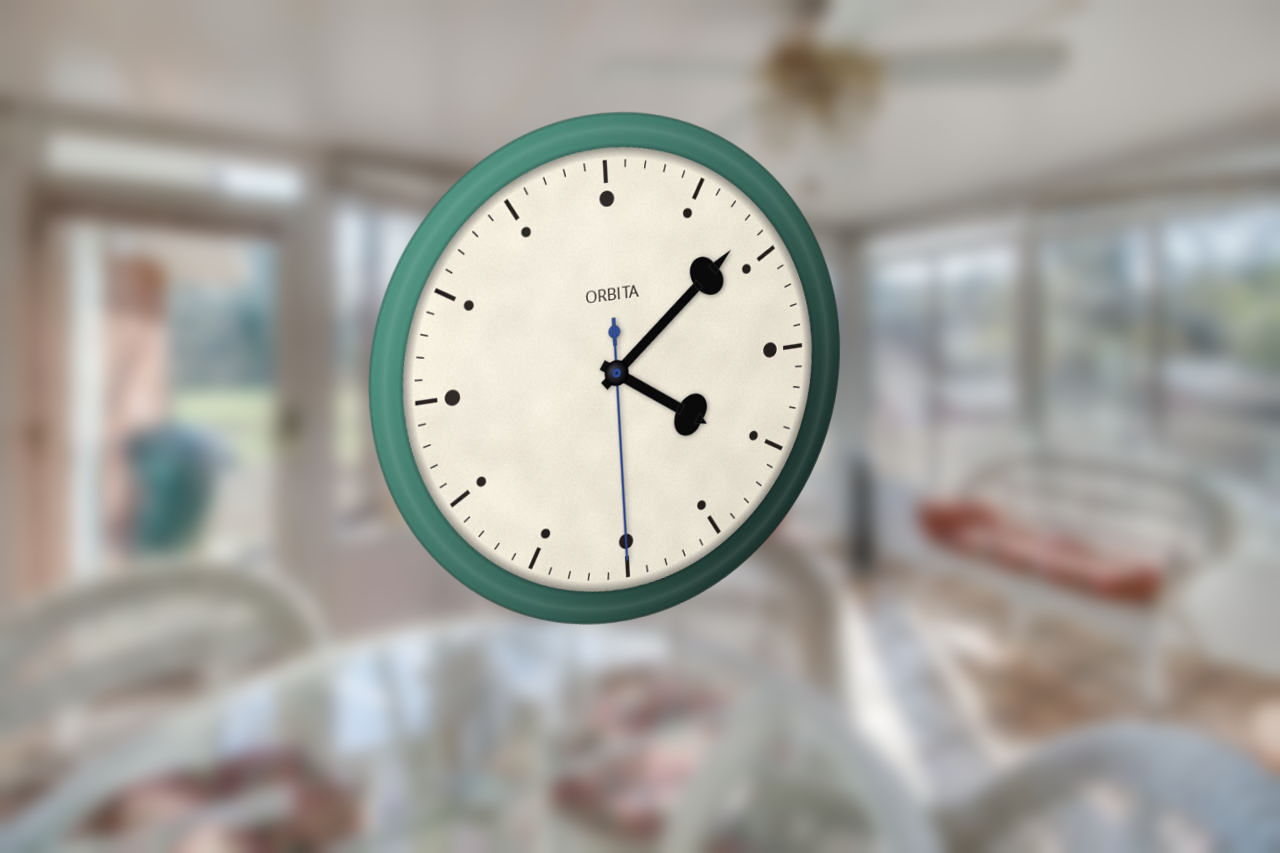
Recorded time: 4.08.30
